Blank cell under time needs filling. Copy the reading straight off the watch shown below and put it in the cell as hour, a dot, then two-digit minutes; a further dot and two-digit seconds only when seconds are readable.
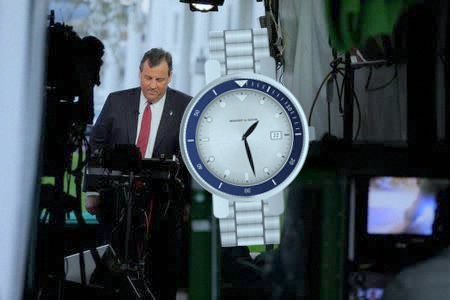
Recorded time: 1.28
